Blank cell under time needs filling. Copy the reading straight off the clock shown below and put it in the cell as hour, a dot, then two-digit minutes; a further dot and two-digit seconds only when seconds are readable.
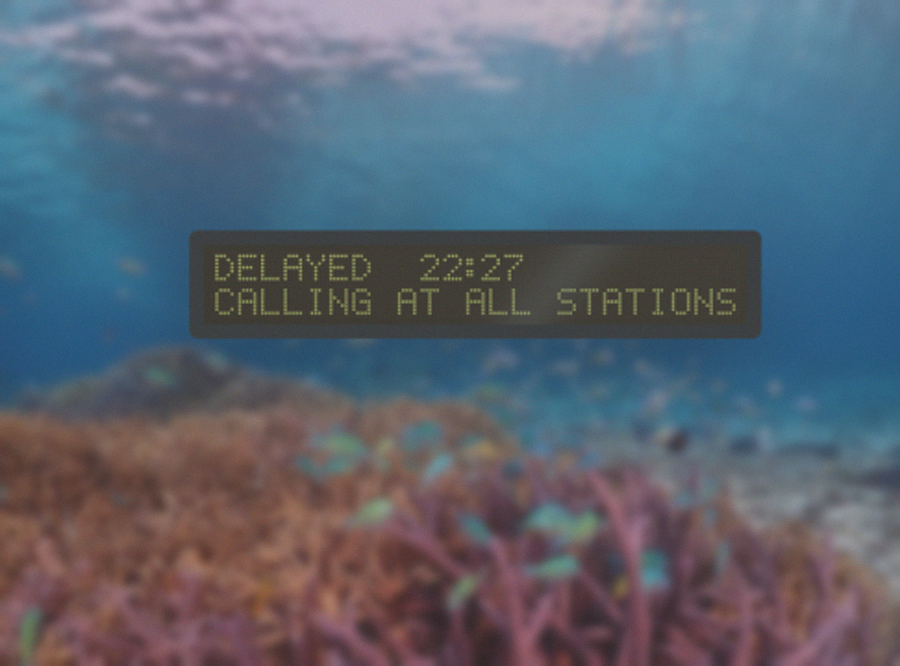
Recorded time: 22.27
